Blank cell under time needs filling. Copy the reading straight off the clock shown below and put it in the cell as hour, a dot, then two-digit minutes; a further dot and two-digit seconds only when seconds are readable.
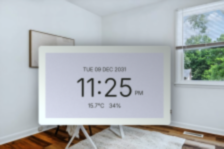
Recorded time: 11.25
